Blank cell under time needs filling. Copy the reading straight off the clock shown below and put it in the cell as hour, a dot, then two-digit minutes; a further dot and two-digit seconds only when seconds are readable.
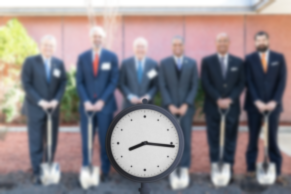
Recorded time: 8.16
